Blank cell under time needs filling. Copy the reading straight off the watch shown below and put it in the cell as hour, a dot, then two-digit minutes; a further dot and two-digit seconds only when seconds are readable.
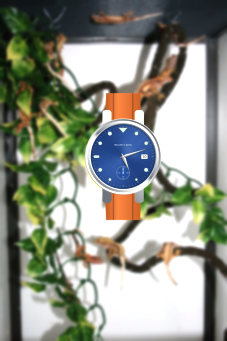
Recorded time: 5.12
